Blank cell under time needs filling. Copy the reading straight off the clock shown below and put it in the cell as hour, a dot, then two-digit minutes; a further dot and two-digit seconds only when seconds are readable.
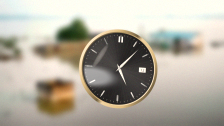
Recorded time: 5.07
